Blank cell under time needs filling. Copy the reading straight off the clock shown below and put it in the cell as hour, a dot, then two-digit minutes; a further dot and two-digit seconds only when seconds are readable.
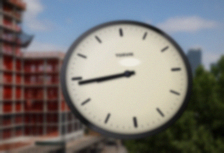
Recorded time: 8.44
